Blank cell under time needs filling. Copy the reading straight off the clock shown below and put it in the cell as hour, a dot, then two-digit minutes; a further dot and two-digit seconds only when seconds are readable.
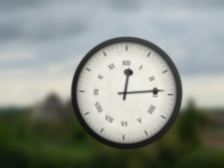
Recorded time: 12.14
